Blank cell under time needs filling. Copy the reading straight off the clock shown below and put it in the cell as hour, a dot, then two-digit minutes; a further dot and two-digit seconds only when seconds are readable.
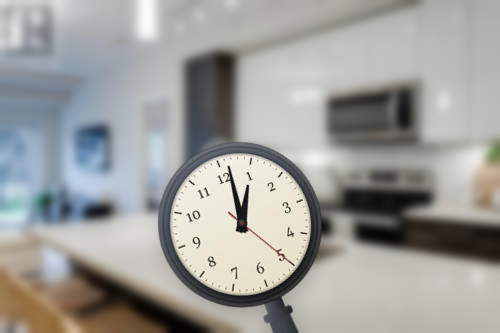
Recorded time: 1.01.25
